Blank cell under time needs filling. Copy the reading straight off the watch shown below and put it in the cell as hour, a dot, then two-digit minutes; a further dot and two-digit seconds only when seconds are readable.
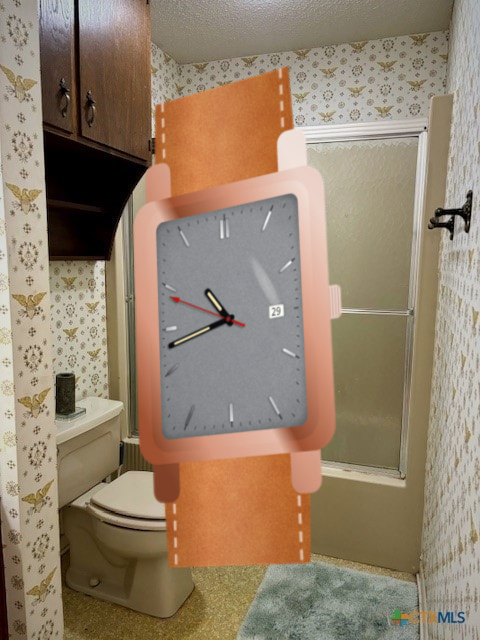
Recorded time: 10.42.49
